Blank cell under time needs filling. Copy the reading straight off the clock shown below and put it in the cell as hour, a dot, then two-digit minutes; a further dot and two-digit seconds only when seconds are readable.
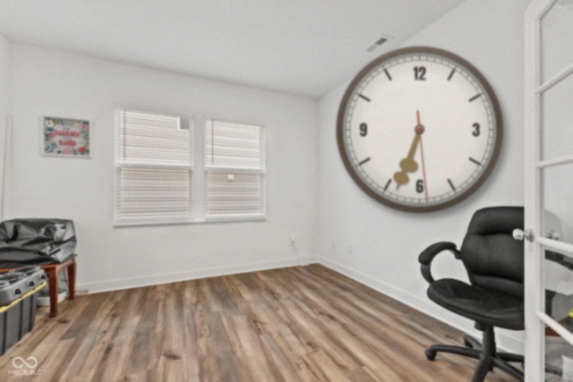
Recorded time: 6.33.29
